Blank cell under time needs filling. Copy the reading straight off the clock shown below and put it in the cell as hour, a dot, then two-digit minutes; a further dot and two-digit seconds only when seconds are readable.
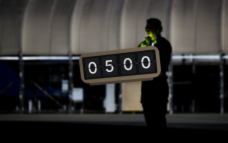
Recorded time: 5.00
